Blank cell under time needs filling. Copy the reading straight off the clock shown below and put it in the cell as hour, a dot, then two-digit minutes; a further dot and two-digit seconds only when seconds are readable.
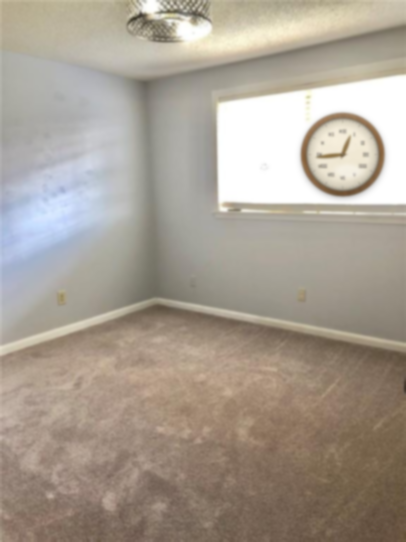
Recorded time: 12.44
